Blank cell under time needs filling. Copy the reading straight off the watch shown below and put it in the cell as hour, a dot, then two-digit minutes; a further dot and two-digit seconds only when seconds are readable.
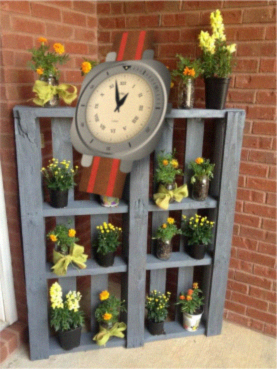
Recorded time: 12.57
